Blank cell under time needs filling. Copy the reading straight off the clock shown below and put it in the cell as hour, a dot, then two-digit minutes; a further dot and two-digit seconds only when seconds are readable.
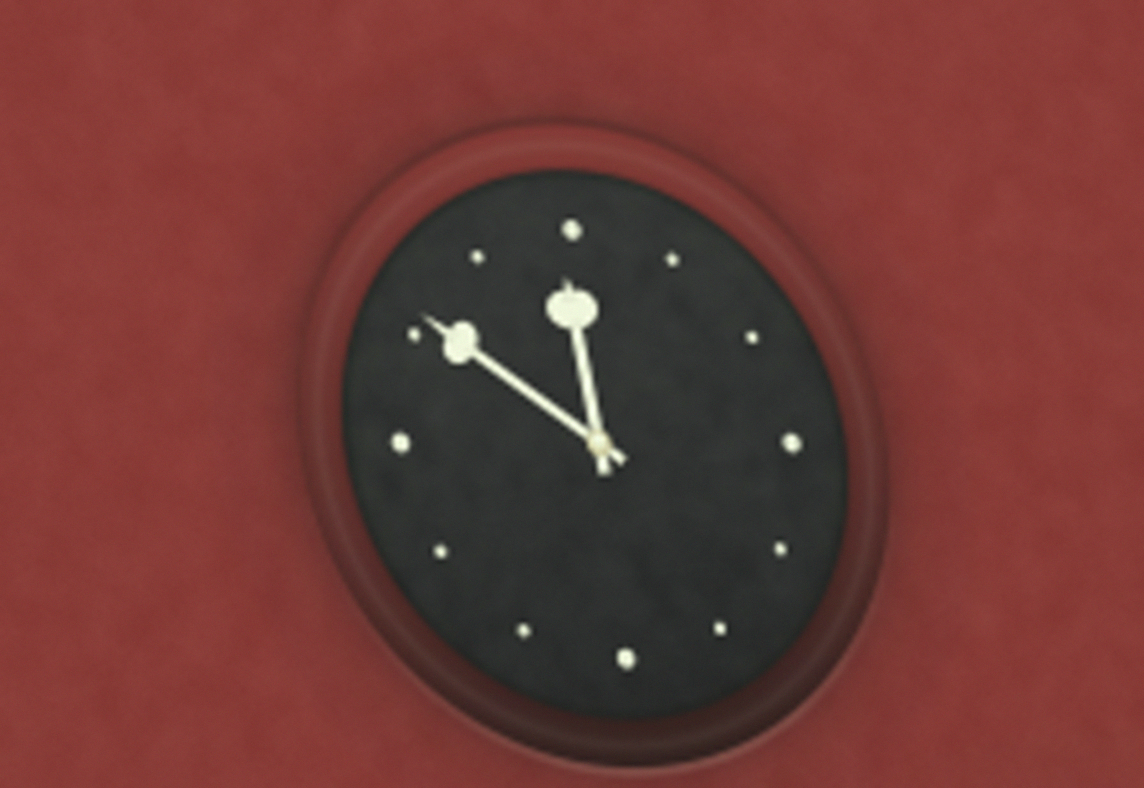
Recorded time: 11.51
